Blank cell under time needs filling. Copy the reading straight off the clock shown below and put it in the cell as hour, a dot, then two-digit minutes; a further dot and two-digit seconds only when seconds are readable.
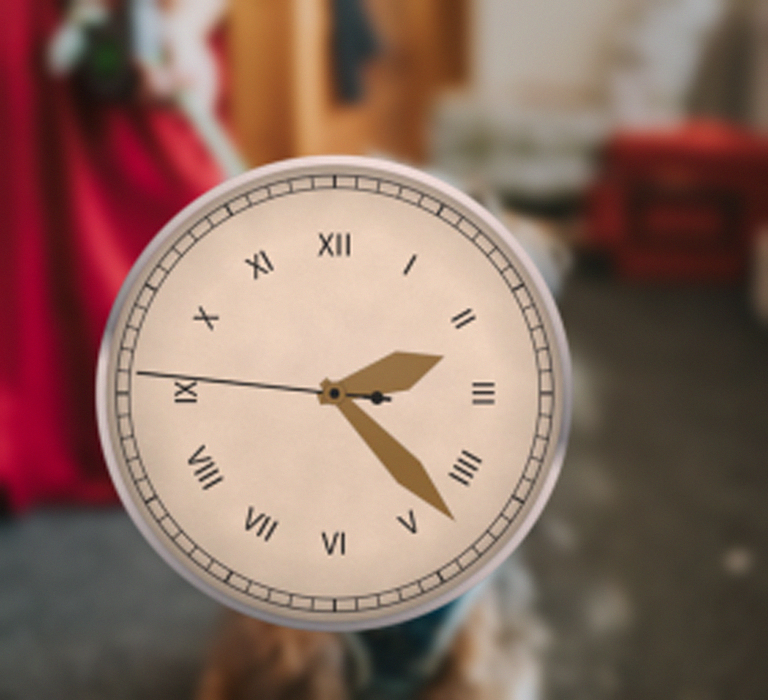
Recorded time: 2.22.46
